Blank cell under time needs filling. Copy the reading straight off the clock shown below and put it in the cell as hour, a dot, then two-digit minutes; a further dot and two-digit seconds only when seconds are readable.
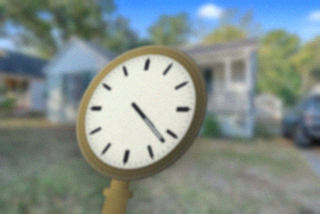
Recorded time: 4.22
